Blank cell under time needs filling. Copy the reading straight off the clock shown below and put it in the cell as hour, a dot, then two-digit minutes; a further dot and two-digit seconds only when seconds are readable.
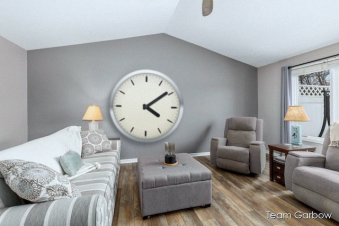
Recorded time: 4.09
